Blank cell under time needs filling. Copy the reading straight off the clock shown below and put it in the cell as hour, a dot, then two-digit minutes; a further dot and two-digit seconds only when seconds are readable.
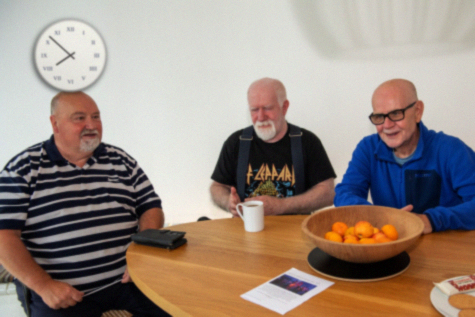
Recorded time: 7.52
